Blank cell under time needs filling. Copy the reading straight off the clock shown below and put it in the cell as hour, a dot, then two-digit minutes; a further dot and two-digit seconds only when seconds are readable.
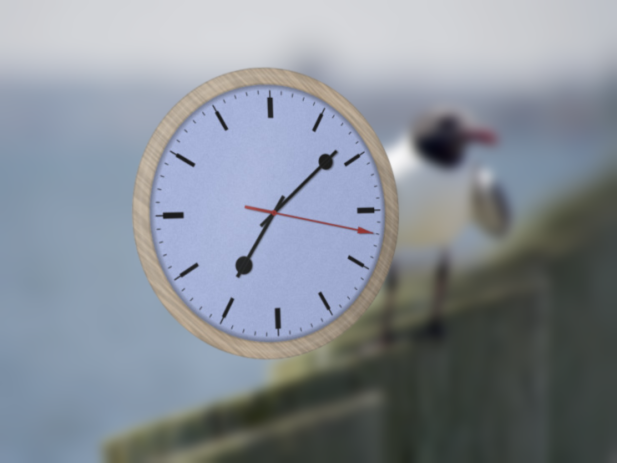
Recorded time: 7.08.17
